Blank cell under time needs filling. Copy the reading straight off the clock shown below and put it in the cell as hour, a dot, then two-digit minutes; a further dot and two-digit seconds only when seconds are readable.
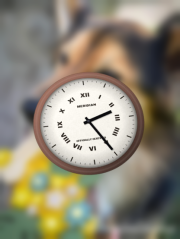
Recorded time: 2.25
